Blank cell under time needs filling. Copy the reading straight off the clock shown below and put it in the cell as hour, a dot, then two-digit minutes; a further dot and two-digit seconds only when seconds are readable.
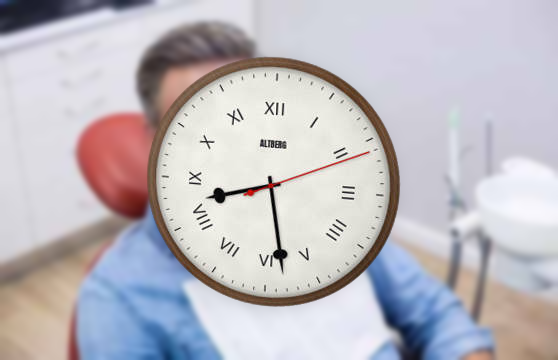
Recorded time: 8.28.11
